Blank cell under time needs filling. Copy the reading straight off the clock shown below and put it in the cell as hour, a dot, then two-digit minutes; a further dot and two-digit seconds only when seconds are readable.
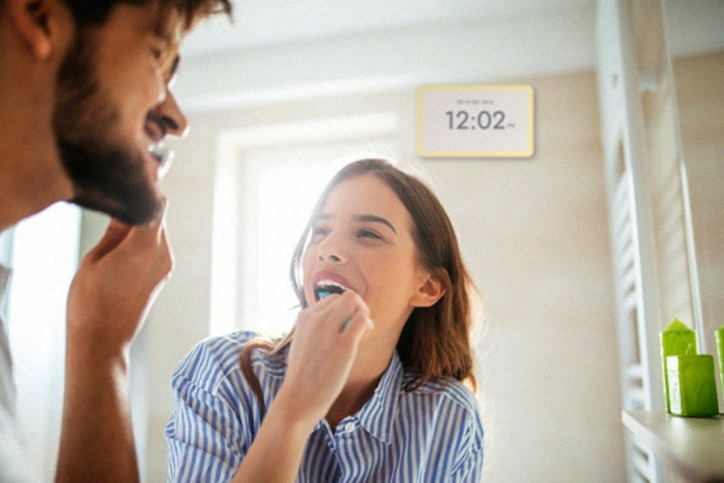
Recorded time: 12.02
